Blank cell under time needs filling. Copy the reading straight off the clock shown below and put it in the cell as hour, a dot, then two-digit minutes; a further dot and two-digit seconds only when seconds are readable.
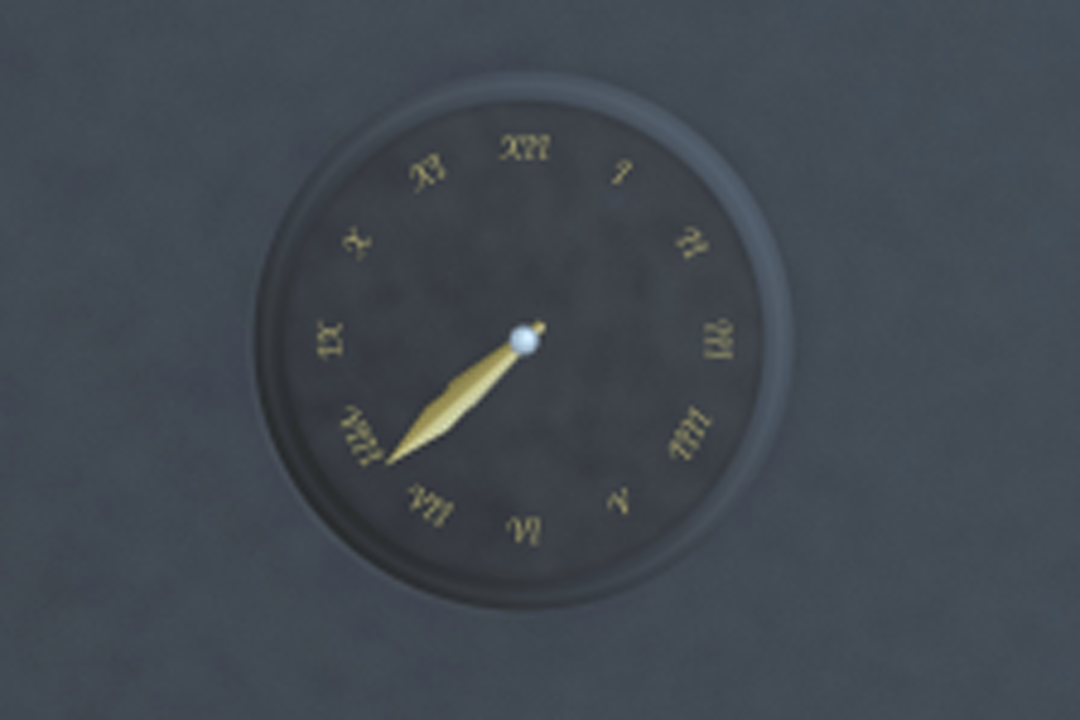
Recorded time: 7.38
